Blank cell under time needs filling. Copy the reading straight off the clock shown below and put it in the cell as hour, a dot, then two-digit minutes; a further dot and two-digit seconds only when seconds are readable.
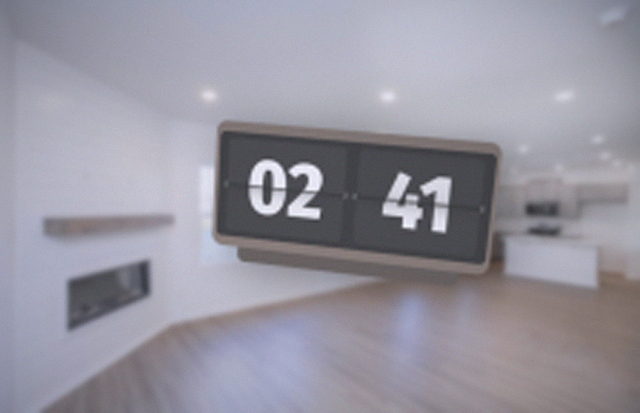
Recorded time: 2.41
